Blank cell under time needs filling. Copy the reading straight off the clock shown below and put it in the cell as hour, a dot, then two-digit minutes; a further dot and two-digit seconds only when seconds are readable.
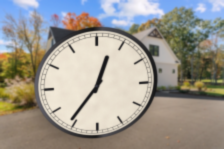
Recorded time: 12.36
